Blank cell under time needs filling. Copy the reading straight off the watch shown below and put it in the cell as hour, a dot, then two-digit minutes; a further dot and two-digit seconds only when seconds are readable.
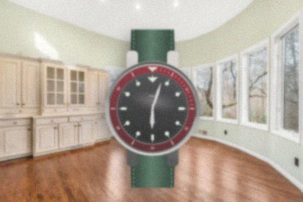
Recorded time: 6.03
